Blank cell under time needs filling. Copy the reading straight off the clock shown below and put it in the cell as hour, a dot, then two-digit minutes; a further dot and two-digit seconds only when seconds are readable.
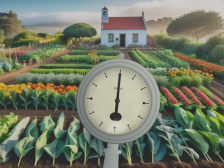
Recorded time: 6.00
